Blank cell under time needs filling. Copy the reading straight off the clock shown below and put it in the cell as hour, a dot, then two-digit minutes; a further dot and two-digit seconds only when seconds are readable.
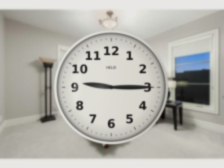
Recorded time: 9.15
